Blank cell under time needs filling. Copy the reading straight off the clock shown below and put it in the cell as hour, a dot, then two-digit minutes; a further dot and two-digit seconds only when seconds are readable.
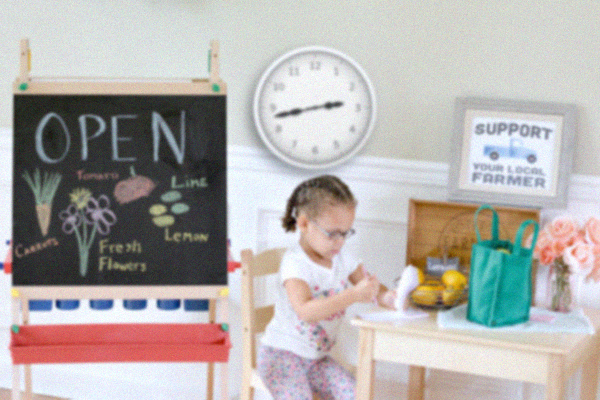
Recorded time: 2.43
